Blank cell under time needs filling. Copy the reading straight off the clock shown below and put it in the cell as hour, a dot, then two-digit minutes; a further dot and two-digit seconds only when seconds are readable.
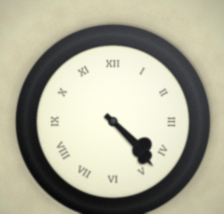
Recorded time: 4.23
